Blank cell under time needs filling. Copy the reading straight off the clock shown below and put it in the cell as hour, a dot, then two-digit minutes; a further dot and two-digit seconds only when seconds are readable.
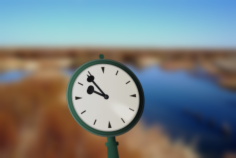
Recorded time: 9.54
